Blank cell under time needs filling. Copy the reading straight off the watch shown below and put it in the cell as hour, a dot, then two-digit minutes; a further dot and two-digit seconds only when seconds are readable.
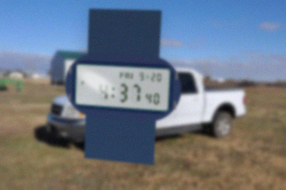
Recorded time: 4.37.40
